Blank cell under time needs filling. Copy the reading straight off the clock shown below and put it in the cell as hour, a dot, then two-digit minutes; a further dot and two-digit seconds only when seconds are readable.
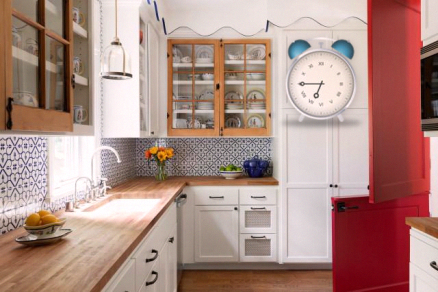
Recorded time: 6.45
